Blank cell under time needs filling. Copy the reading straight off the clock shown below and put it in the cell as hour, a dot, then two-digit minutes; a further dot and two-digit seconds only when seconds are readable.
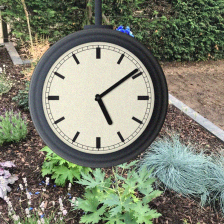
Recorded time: 5.09
